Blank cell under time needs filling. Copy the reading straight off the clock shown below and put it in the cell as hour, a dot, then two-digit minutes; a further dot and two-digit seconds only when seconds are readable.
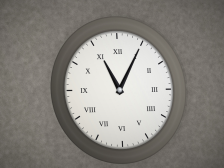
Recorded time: 11.05
